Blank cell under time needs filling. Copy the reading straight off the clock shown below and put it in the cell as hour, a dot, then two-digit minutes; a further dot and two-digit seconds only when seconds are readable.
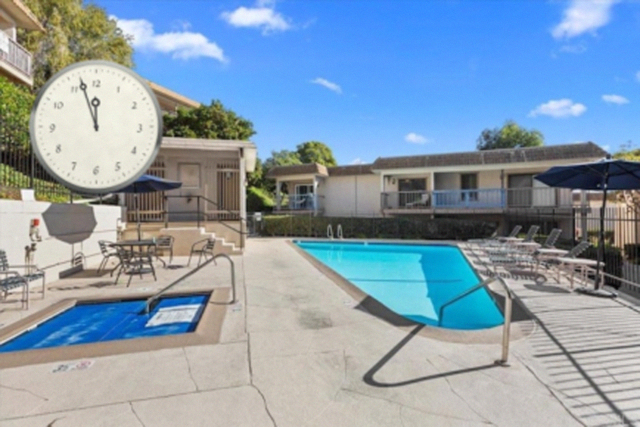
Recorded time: 11.57
